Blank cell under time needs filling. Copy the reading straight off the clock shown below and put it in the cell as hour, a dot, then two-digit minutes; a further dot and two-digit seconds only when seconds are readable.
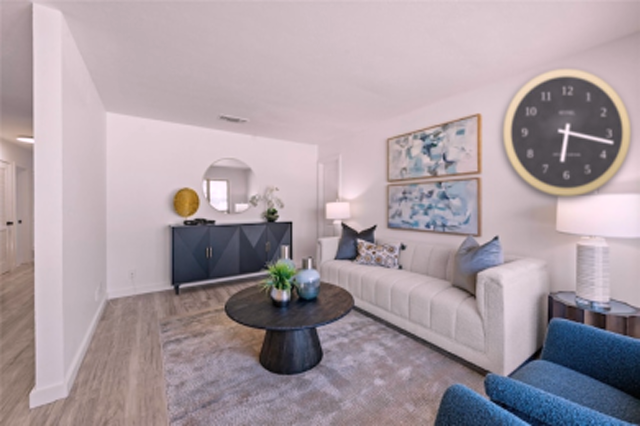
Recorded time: 6.17
